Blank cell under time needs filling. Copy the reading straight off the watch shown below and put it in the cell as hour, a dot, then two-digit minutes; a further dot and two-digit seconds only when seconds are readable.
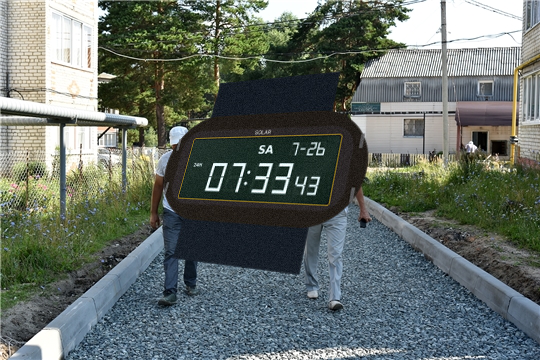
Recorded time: 7.33.43
